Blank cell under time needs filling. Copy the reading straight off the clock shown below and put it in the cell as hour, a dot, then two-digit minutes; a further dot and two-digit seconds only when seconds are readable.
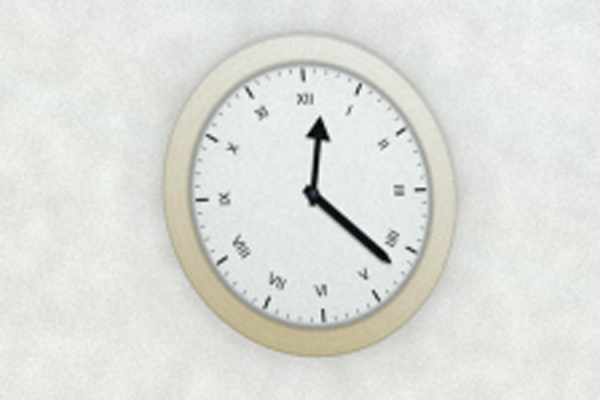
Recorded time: 12.22
